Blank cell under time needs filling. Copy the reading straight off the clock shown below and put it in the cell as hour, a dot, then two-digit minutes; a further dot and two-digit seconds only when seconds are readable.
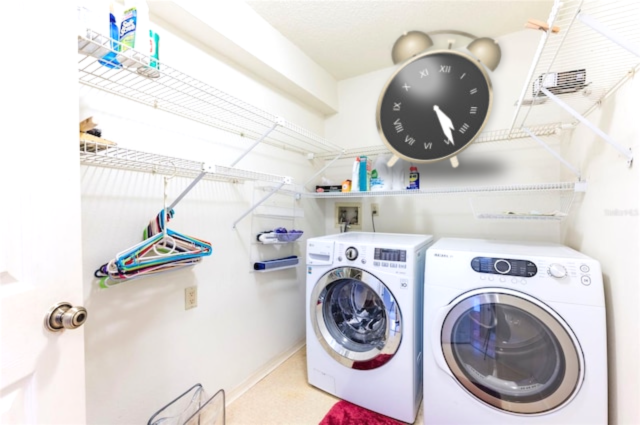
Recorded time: 4.24
